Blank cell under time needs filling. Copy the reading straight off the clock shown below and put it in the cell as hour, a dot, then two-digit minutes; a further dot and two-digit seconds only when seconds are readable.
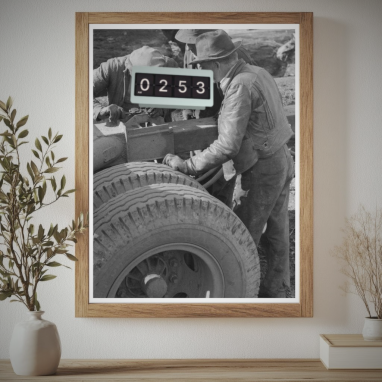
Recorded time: 2.53
